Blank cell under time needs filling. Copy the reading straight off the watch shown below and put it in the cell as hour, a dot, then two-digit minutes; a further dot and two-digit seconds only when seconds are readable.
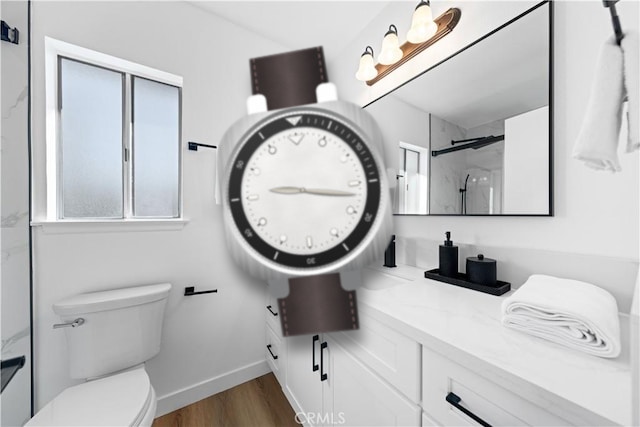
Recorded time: 9.17
